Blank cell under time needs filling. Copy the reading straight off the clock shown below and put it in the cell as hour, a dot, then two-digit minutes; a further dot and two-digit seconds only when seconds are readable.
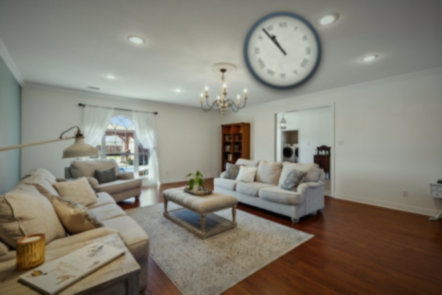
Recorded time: 10.53
